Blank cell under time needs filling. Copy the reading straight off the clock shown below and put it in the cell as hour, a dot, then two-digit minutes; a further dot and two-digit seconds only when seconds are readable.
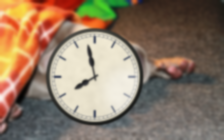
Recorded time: 7.58
